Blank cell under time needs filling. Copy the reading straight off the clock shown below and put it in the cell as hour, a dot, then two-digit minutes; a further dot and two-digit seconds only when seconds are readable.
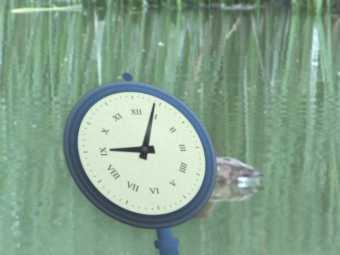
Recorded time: 9.04
